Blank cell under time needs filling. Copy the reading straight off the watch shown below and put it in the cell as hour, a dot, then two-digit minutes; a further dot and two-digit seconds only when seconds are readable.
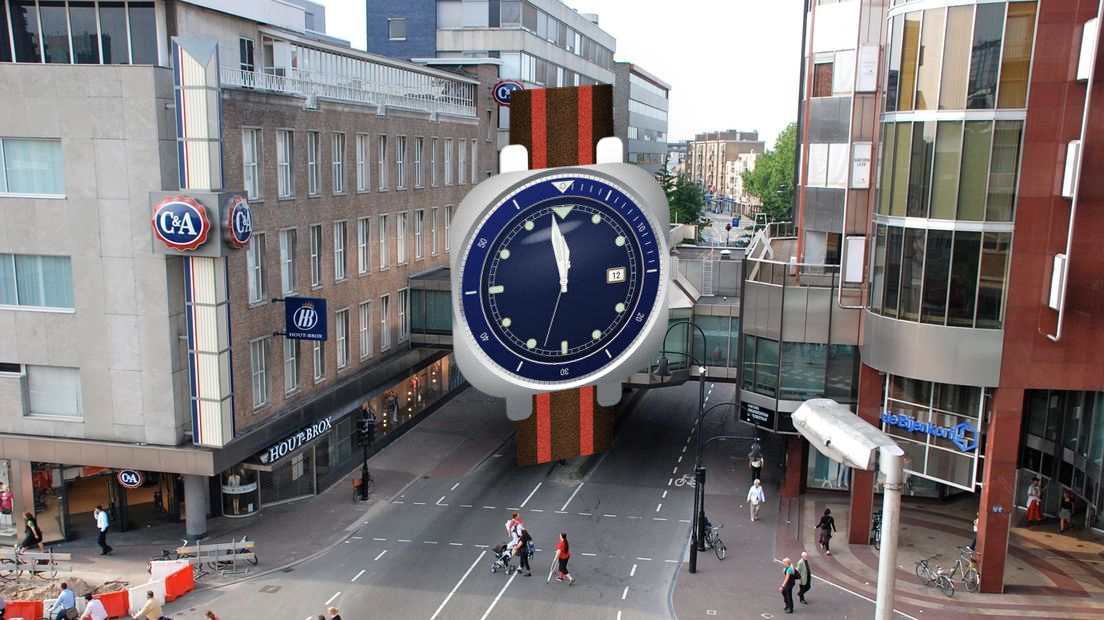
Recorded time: 11.58.33
